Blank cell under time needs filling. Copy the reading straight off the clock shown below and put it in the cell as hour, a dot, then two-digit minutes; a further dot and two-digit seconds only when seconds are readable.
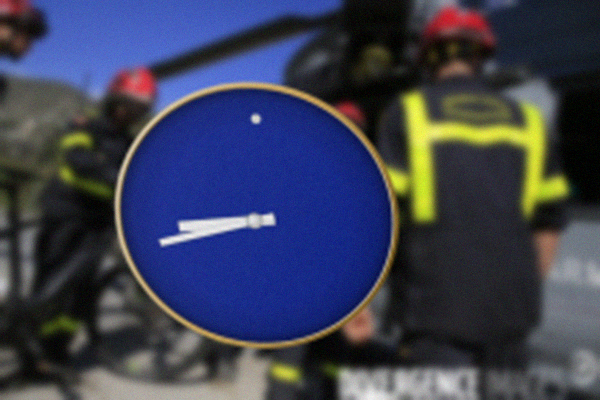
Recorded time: 8.42
